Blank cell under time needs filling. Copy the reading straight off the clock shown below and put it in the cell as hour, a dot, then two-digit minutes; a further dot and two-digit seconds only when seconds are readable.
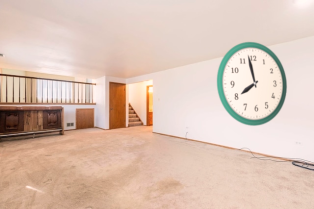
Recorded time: 7.58
